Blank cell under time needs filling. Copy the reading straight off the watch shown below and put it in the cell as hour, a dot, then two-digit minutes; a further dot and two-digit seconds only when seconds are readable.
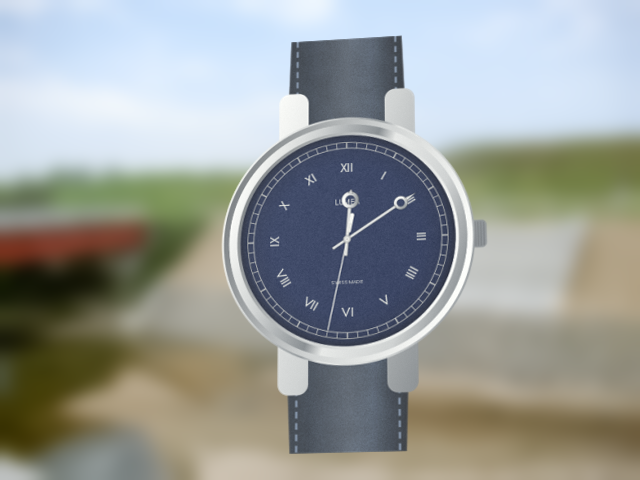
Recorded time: 12.09.32
